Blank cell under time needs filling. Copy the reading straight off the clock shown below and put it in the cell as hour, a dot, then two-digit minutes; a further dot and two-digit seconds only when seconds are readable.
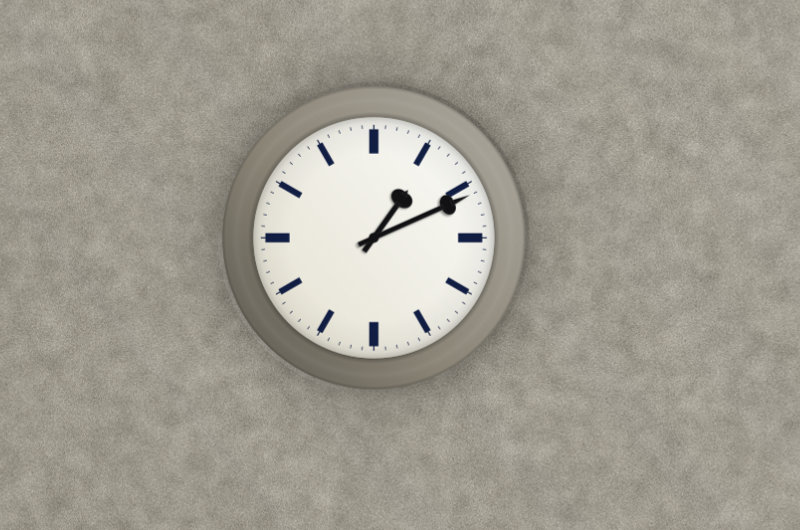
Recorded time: 1.11
